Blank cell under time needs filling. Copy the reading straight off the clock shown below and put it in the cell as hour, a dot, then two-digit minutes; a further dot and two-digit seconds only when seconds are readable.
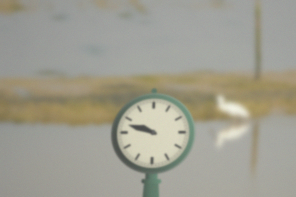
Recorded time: 9.48
